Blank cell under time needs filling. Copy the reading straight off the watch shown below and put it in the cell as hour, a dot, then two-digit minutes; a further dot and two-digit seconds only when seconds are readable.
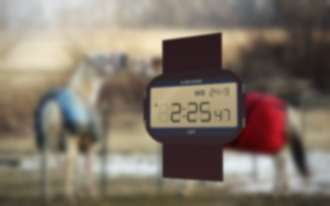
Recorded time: 2.25.47
